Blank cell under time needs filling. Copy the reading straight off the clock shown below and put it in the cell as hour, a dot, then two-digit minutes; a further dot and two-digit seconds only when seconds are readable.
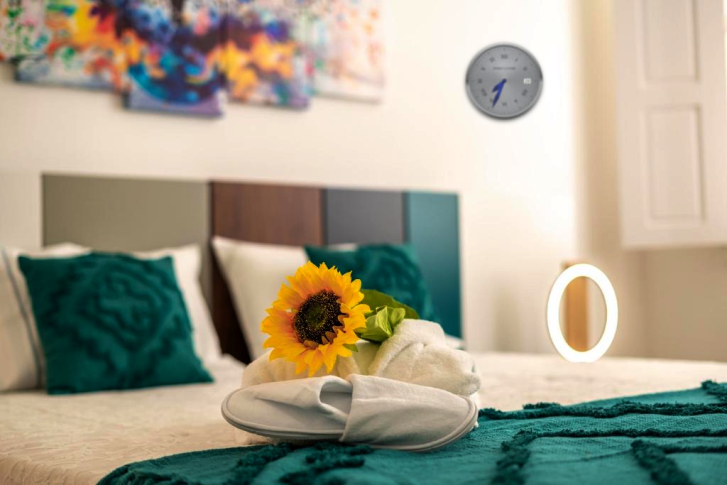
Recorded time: 7.34
